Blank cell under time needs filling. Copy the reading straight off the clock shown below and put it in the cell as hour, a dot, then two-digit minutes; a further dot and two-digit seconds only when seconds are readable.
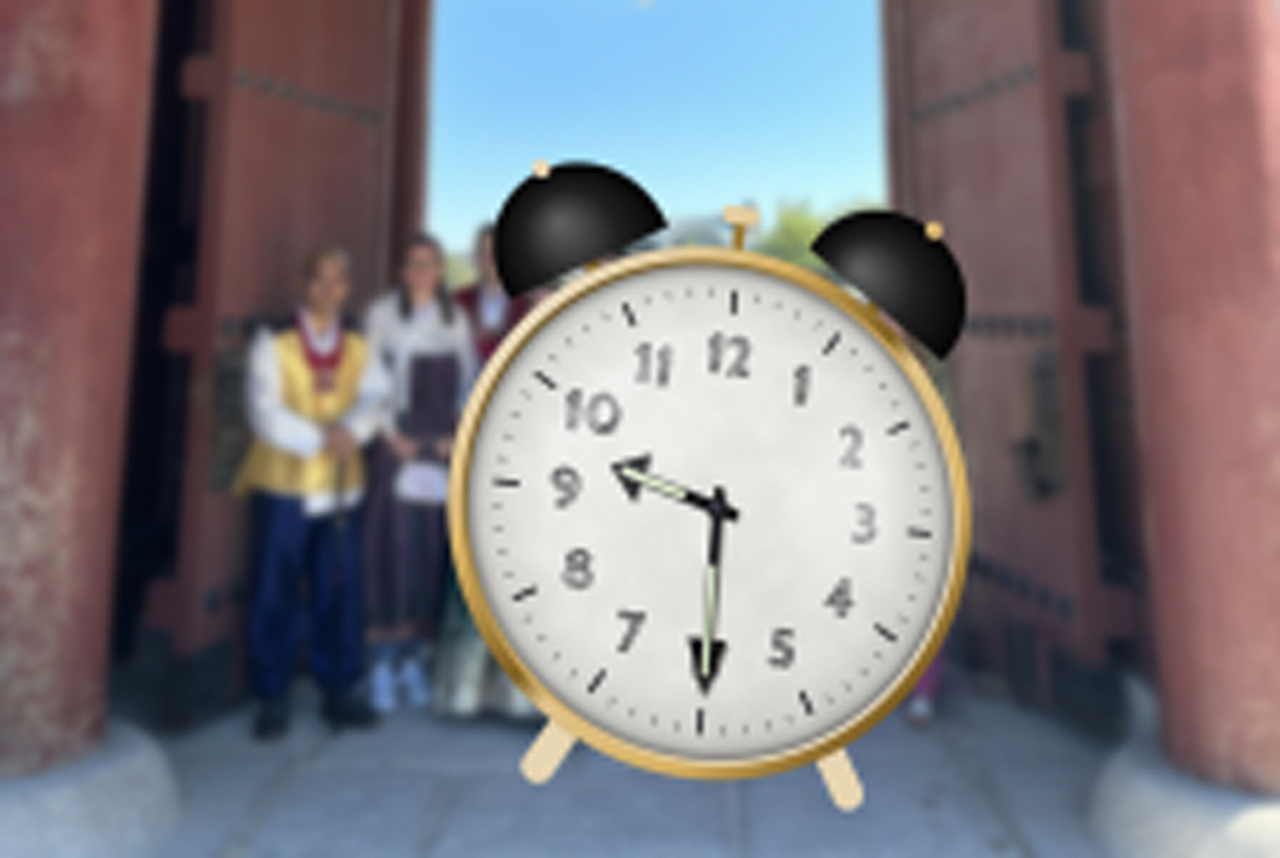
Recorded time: 9.30
